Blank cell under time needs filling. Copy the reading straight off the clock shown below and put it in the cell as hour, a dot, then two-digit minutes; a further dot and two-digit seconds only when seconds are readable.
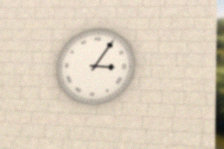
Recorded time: 3.05
